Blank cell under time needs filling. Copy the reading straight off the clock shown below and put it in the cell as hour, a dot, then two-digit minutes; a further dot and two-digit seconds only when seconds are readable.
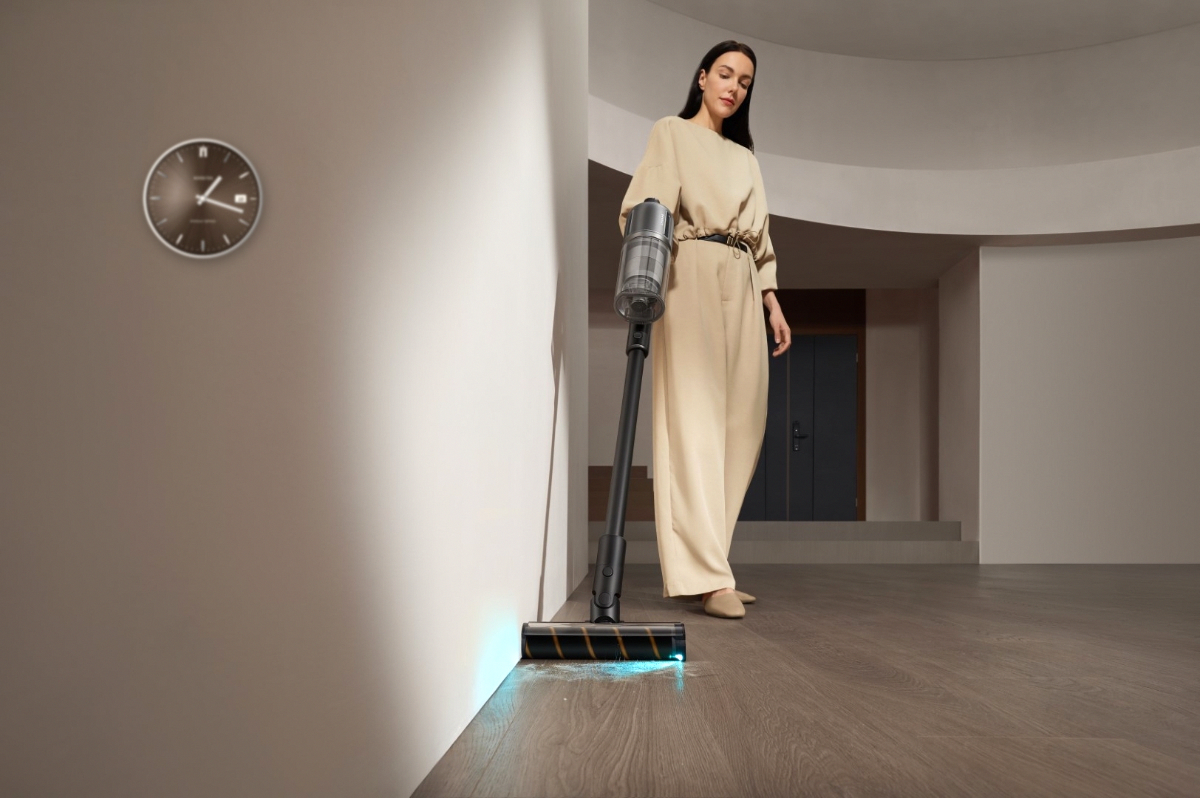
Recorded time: 1.18
